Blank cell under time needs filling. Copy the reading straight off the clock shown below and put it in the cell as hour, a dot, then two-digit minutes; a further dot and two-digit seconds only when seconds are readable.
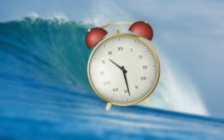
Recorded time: 10.29
